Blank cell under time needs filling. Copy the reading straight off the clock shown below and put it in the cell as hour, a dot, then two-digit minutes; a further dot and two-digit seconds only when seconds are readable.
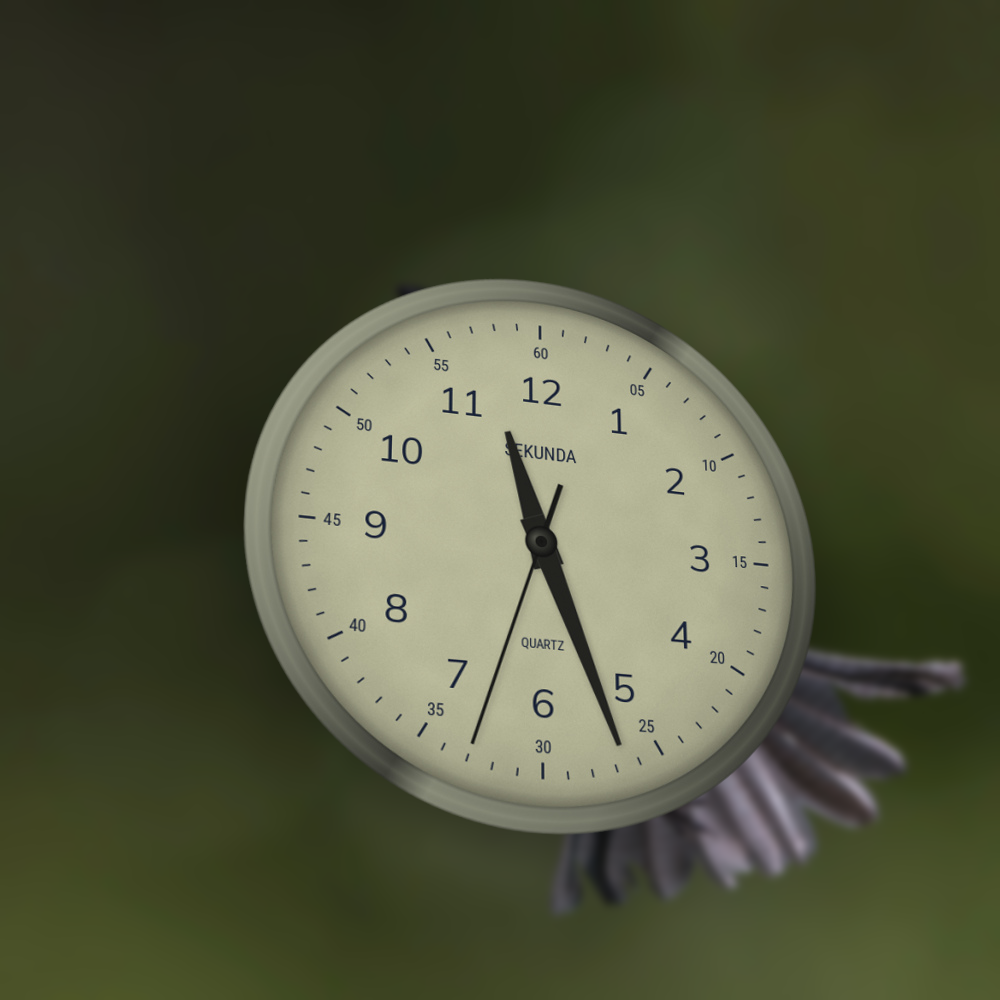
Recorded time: 11.26.33
